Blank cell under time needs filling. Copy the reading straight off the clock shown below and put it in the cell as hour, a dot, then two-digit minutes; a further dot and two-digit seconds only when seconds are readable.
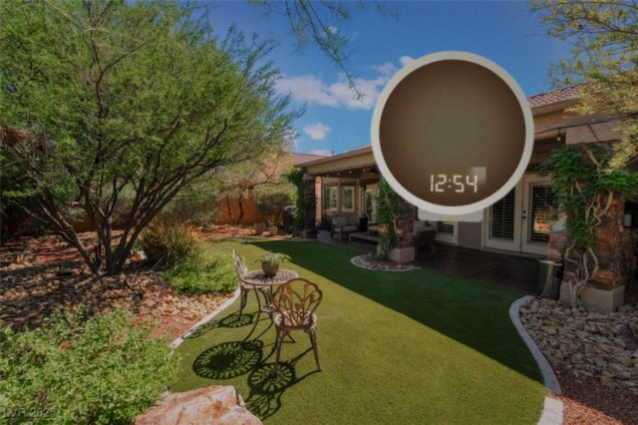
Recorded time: 12.54
